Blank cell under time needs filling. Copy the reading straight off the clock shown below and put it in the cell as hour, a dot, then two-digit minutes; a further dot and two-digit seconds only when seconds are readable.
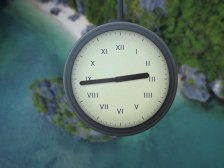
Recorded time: 2.44
